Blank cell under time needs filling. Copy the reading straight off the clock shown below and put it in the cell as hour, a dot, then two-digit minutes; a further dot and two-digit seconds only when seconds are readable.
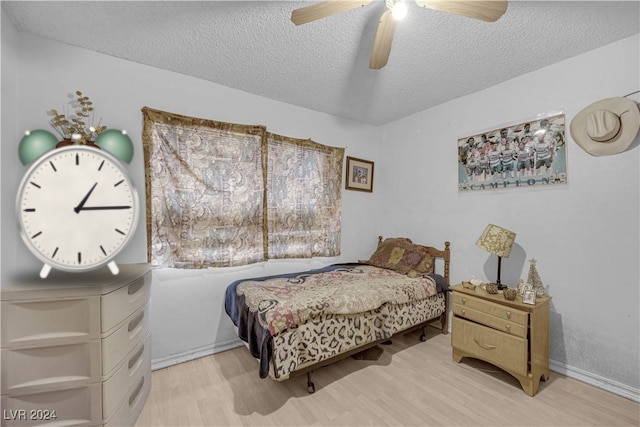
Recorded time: 1.15
